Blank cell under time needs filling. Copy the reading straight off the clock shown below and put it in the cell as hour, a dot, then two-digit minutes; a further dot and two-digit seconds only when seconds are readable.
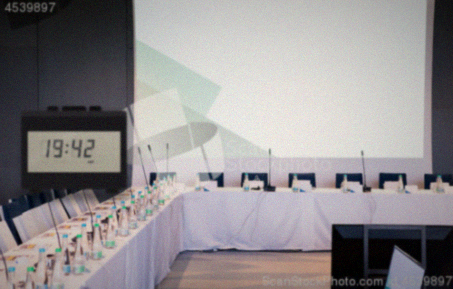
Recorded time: 19.42
